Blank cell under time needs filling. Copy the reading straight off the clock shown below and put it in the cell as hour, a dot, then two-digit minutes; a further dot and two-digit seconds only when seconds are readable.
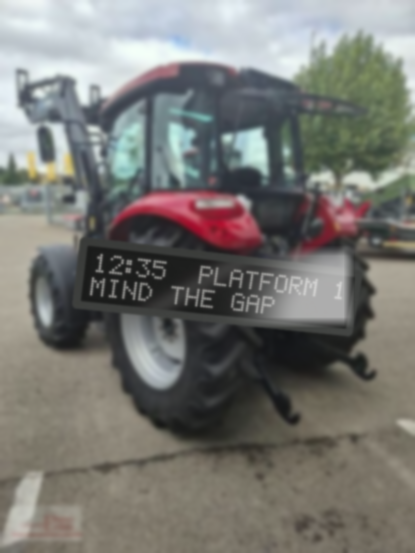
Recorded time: 12.35
